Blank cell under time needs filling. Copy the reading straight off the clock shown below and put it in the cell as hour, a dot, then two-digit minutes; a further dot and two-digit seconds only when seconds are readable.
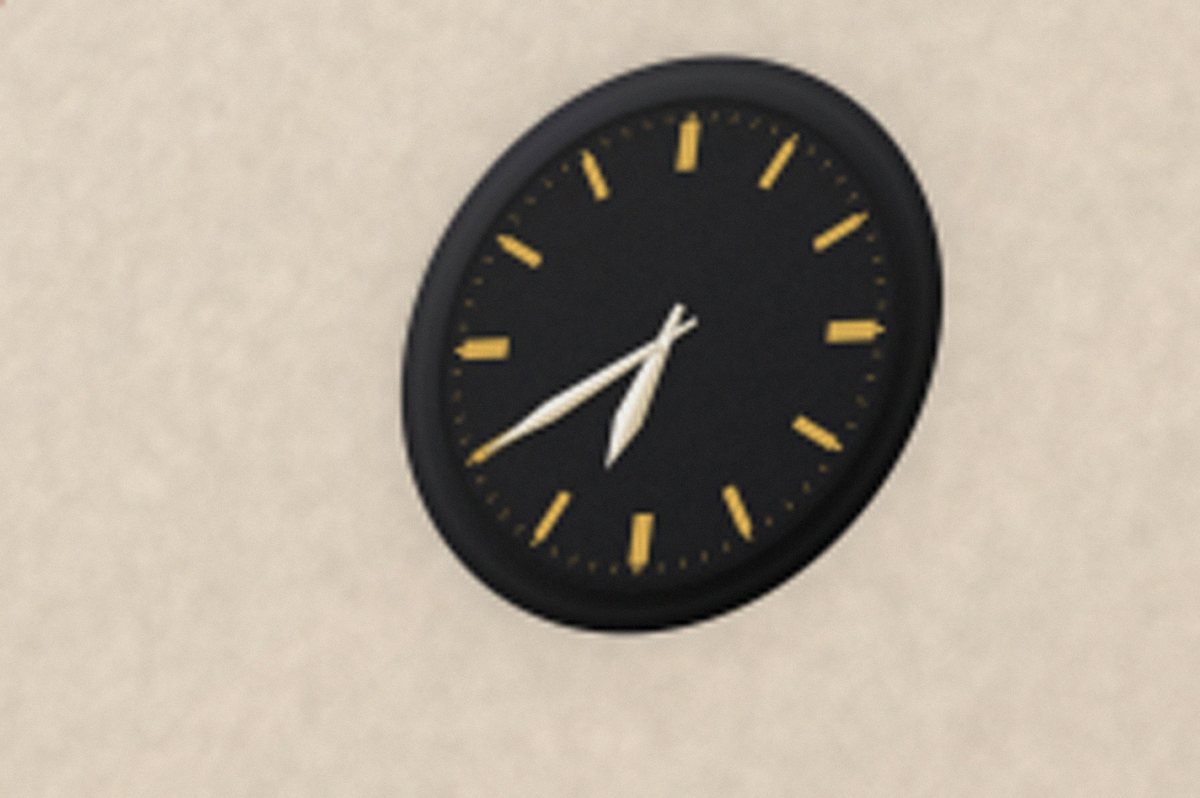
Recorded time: 6.40
